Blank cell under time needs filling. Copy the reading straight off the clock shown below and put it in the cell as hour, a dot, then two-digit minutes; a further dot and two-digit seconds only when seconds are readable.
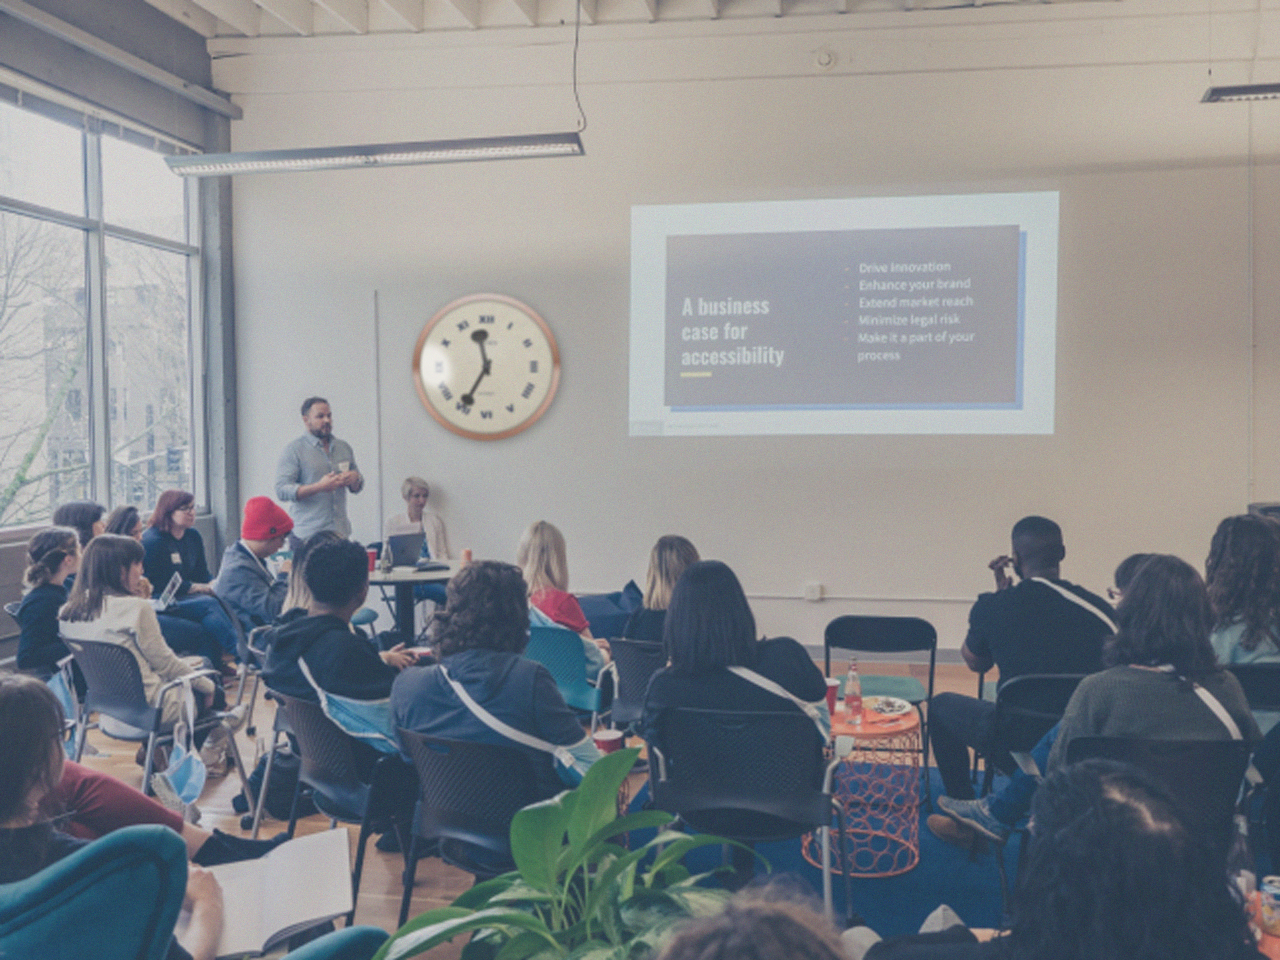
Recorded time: 11.35
